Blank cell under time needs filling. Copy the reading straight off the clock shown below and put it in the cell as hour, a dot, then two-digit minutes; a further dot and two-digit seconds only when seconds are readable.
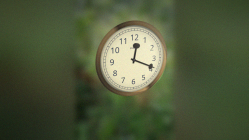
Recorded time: 12.19
